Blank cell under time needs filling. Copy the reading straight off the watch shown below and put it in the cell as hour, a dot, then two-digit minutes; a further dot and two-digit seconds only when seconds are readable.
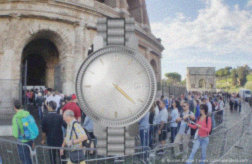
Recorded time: 4.22
